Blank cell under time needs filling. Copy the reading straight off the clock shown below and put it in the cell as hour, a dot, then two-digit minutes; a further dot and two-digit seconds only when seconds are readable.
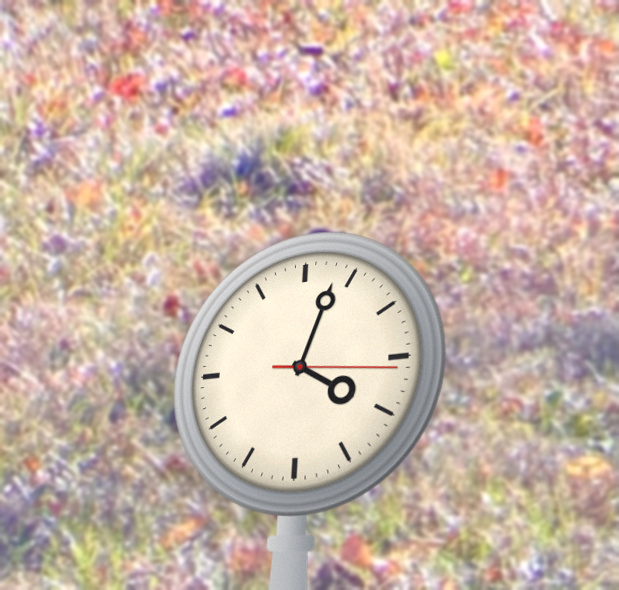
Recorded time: 4.03.16
